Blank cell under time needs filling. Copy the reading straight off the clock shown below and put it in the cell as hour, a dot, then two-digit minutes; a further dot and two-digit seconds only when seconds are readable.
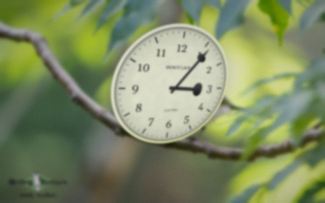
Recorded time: 3.06
